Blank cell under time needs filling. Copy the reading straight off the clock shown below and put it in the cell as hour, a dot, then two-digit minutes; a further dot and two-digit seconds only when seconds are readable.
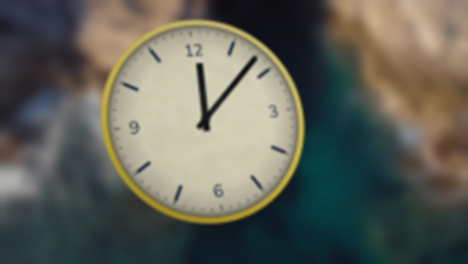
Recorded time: 12.08
